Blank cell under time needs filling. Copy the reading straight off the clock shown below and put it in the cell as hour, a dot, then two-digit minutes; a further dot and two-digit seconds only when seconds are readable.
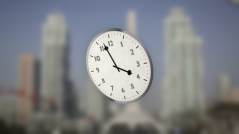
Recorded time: 3.57
